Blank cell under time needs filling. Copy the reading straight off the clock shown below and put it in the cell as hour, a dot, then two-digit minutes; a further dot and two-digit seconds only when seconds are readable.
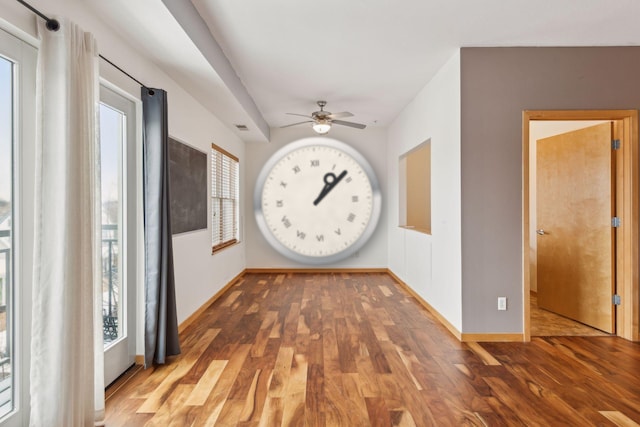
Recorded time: 1.08
